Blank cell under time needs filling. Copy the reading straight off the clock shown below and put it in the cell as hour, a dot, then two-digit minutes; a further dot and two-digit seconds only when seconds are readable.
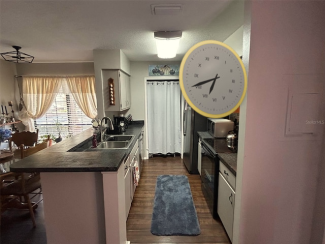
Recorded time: 6.41
